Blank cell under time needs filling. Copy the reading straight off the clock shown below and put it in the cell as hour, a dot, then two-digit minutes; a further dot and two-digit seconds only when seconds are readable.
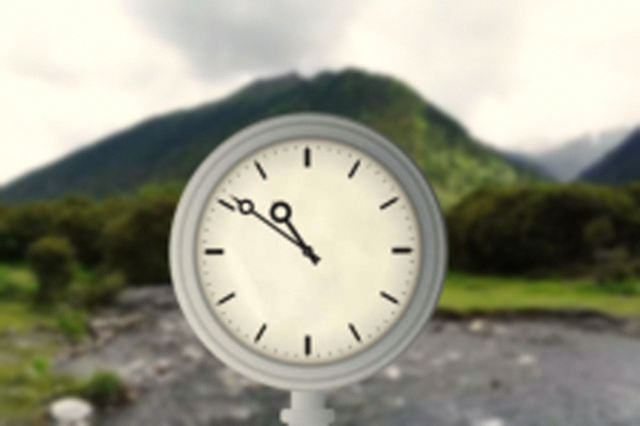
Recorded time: 10.51
